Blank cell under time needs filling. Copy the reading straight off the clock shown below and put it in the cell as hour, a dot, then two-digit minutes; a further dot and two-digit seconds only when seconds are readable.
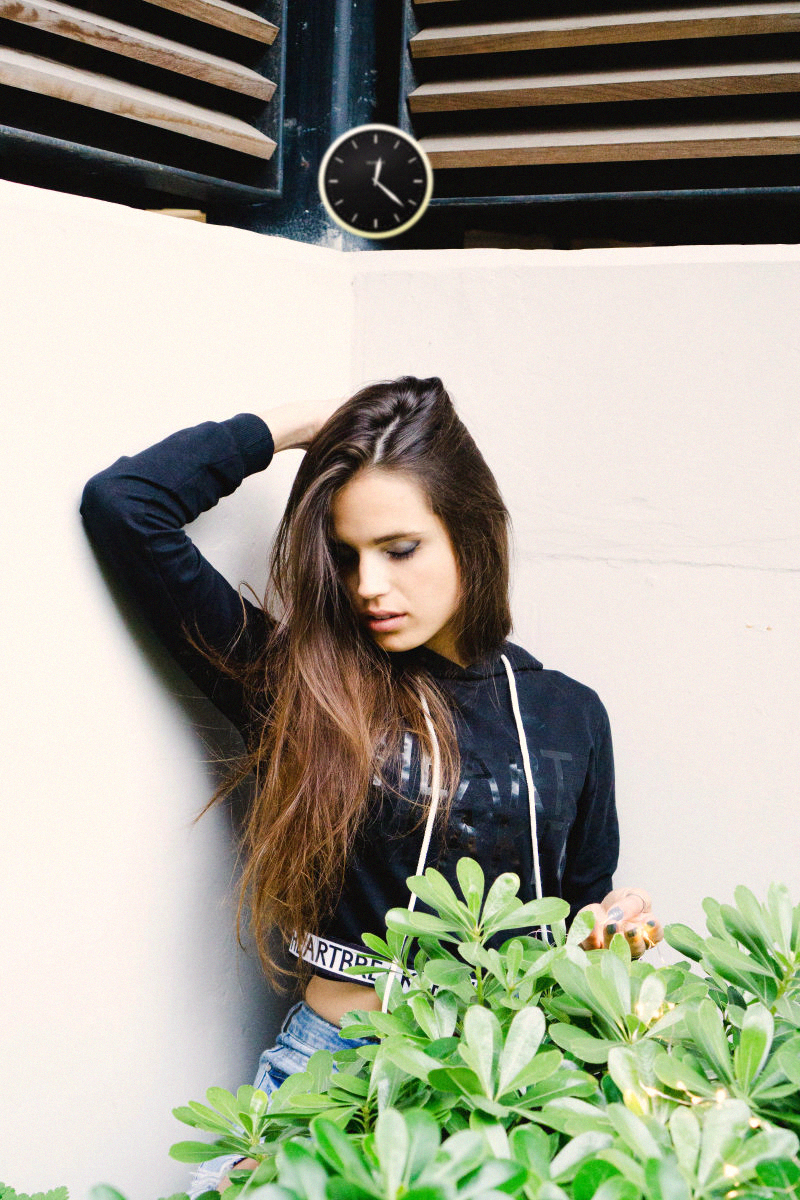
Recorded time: 12.22
